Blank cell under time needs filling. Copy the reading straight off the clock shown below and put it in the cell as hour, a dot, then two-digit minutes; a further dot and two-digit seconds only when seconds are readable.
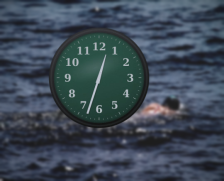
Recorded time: 12.33
